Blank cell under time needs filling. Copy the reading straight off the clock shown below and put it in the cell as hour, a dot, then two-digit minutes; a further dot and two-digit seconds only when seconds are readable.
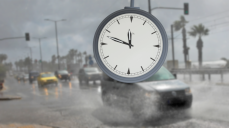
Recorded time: 11.48
